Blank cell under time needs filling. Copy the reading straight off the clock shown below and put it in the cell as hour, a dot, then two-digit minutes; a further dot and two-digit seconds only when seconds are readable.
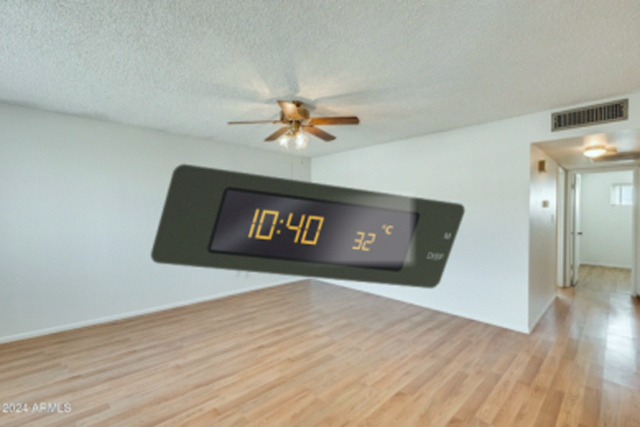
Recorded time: 10.40
